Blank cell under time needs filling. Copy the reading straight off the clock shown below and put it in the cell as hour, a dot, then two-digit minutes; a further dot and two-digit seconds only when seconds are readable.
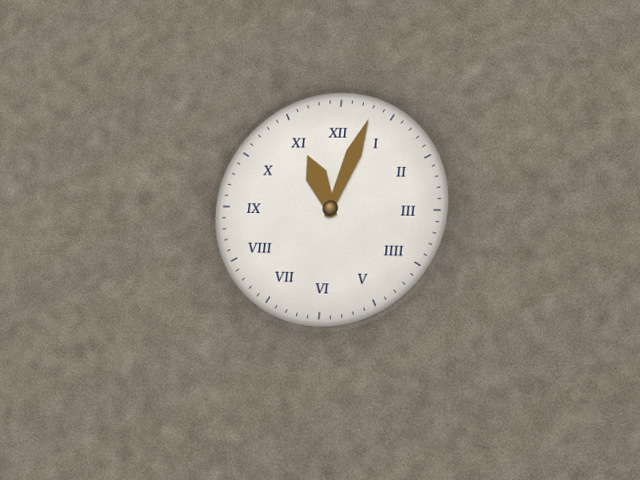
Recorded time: 11.03
